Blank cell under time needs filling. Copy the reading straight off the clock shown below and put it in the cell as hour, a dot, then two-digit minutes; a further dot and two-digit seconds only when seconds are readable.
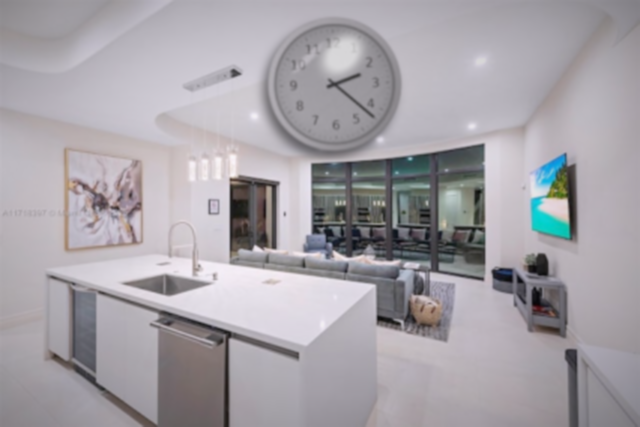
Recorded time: 2.22
